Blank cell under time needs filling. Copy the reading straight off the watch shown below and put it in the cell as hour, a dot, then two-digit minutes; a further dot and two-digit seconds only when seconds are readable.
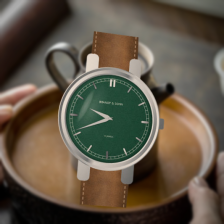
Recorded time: 9.41
